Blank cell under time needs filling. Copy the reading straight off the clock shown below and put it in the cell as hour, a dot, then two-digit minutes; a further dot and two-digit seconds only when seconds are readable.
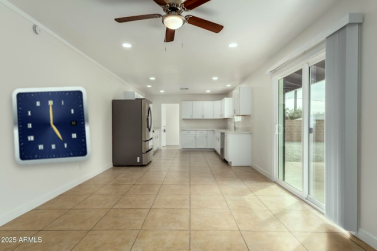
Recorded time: 5.00
